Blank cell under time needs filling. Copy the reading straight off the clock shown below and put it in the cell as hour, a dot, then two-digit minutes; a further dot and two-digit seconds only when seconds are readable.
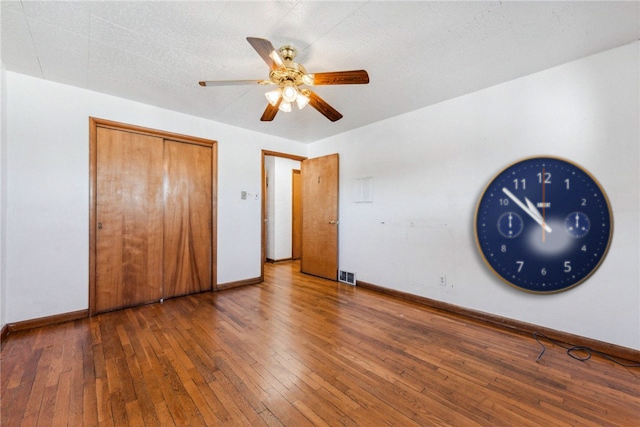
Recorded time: 10.52
